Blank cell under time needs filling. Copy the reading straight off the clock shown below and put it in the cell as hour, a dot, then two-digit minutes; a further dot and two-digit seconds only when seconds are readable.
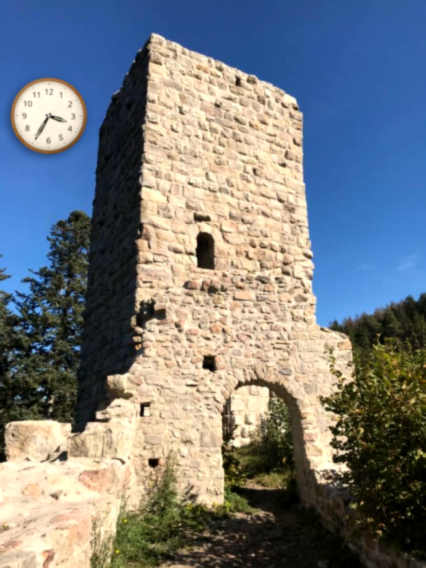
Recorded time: 3.35
